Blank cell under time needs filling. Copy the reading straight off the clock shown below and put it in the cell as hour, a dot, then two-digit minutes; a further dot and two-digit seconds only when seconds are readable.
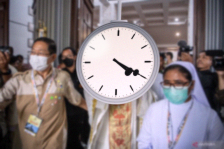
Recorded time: 4.20
